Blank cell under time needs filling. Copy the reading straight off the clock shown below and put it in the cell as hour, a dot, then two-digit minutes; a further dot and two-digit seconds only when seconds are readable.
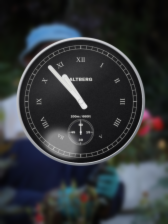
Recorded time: 10.53
